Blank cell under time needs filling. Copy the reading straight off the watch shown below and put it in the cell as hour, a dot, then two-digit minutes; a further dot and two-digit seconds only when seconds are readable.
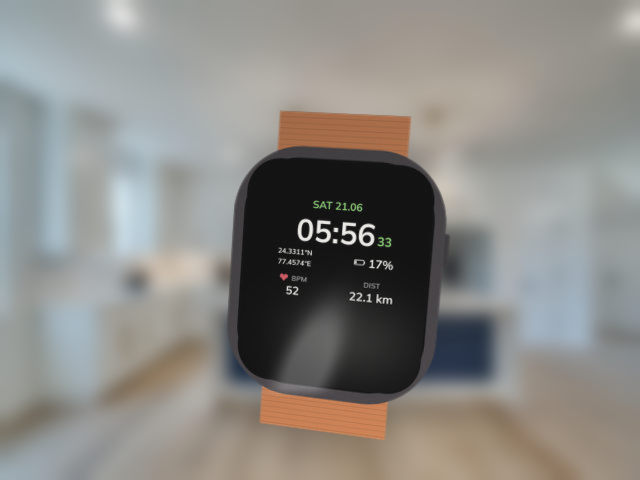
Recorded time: 5.56.33
